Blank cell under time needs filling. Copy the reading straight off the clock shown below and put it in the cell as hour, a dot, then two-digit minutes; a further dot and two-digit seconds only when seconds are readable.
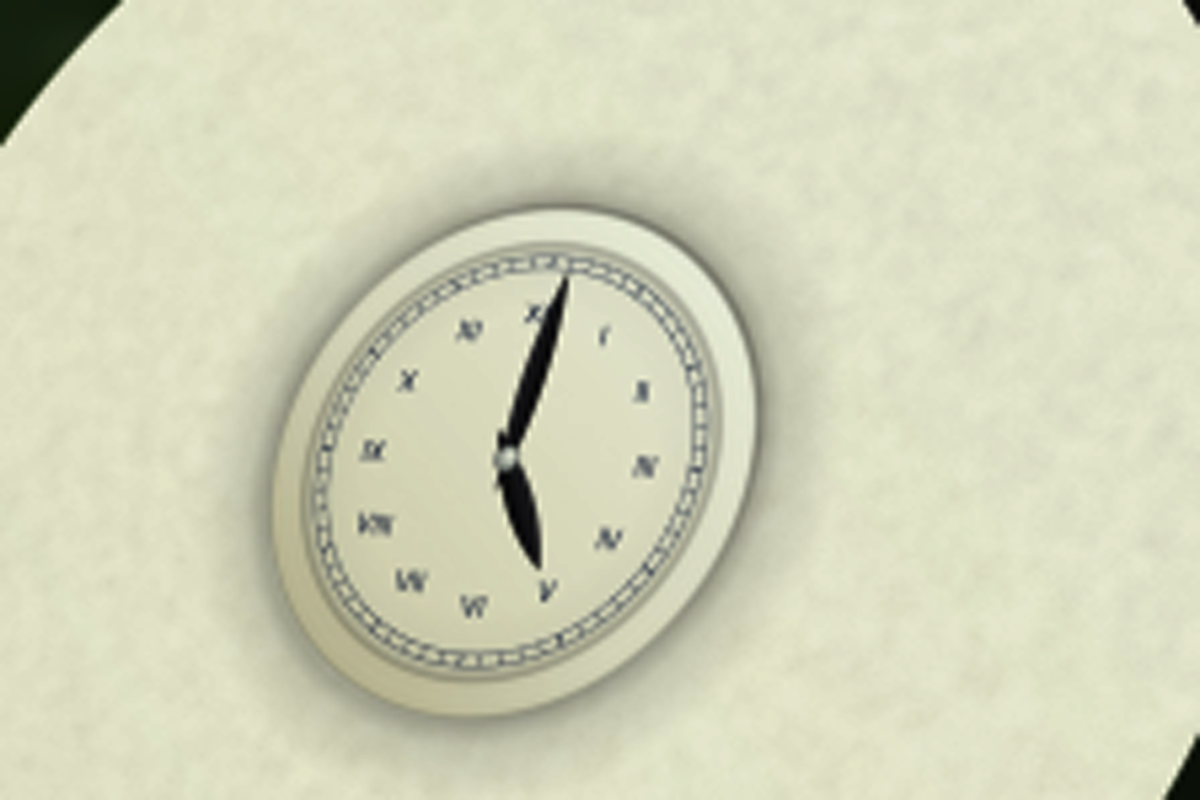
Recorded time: 5.01
